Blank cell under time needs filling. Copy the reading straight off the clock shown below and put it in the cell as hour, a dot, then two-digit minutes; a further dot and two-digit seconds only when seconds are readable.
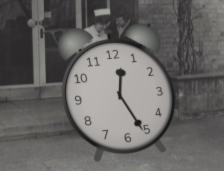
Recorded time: 12.26
